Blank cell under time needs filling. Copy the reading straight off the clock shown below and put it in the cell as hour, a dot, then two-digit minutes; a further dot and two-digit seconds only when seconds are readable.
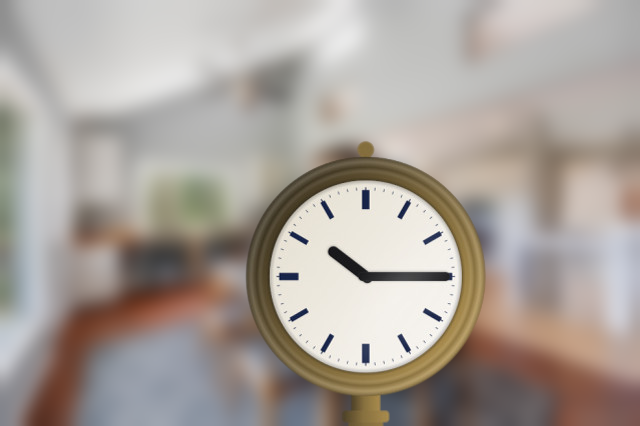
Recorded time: 10.15
